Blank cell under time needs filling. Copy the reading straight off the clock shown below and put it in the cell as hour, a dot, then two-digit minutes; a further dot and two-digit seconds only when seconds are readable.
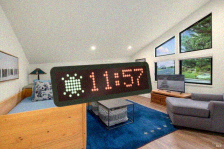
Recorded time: 11.57
